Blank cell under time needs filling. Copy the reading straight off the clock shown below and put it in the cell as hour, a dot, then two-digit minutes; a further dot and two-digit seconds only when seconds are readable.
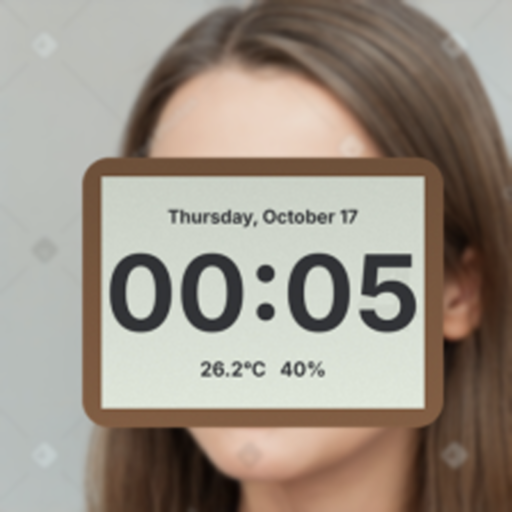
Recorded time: 0.05
